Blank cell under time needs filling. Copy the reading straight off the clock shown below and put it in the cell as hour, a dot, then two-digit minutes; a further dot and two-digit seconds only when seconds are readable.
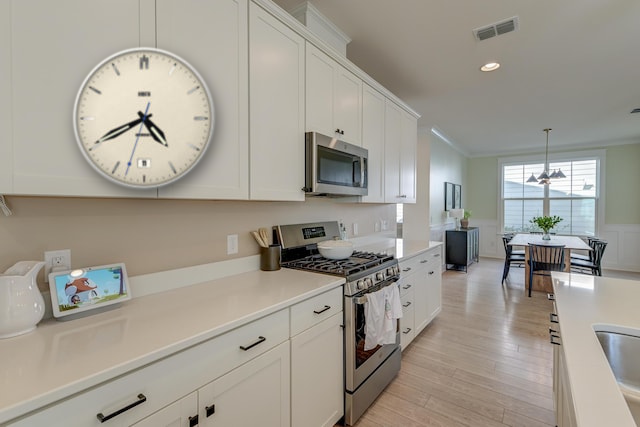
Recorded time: 4.40.33
